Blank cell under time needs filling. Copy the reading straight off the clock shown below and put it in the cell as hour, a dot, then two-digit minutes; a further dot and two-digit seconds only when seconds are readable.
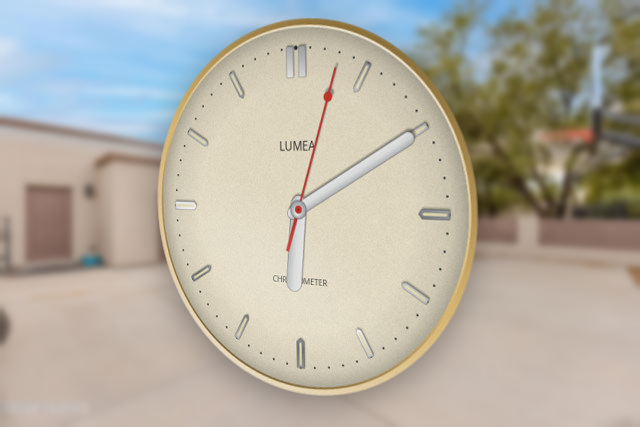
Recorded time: 6.10.03
